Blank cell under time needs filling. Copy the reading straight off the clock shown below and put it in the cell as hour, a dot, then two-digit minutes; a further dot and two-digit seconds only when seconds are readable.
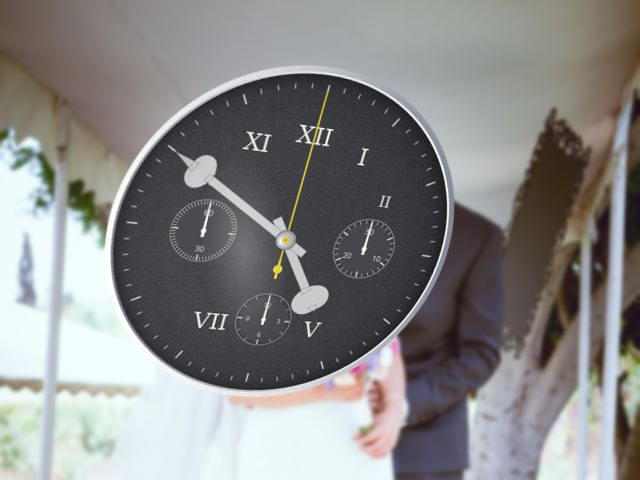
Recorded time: 4.50
